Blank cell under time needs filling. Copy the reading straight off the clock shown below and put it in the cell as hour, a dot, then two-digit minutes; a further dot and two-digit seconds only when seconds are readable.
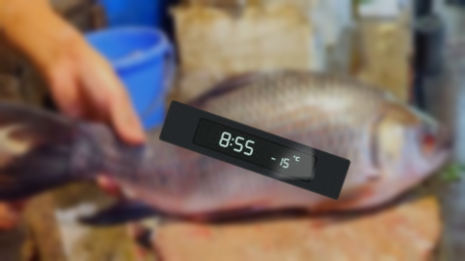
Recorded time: 8.55
